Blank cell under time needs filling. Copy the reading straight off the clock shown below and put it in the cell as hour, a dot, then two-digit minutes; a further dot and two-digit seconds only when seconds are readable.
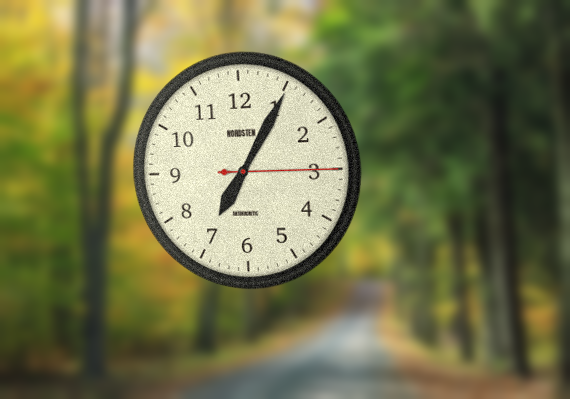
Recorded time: 7.05.15
